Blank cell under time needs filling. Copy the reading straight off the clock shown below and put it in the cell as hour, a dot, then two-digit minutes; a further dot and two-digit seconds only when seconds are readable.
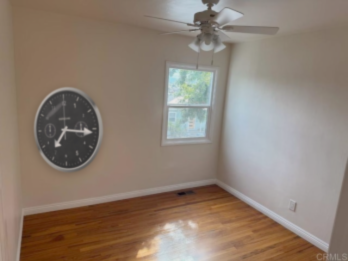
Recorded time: 7.16
